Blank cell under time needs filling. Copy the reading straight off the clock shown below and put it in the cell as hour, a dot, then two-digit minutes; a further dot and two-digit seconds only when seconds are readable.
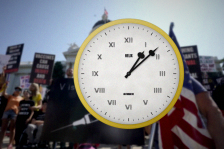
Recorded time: 1.08
